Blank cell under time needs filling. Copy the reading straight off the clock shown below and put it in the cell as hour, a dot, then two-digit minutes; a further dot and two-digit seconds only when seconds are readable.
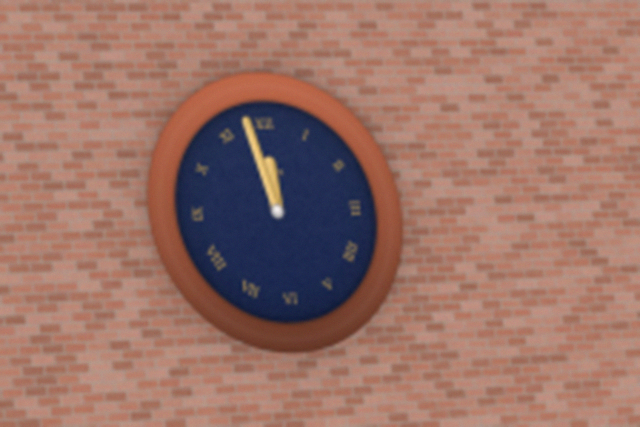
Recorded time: 11.58
